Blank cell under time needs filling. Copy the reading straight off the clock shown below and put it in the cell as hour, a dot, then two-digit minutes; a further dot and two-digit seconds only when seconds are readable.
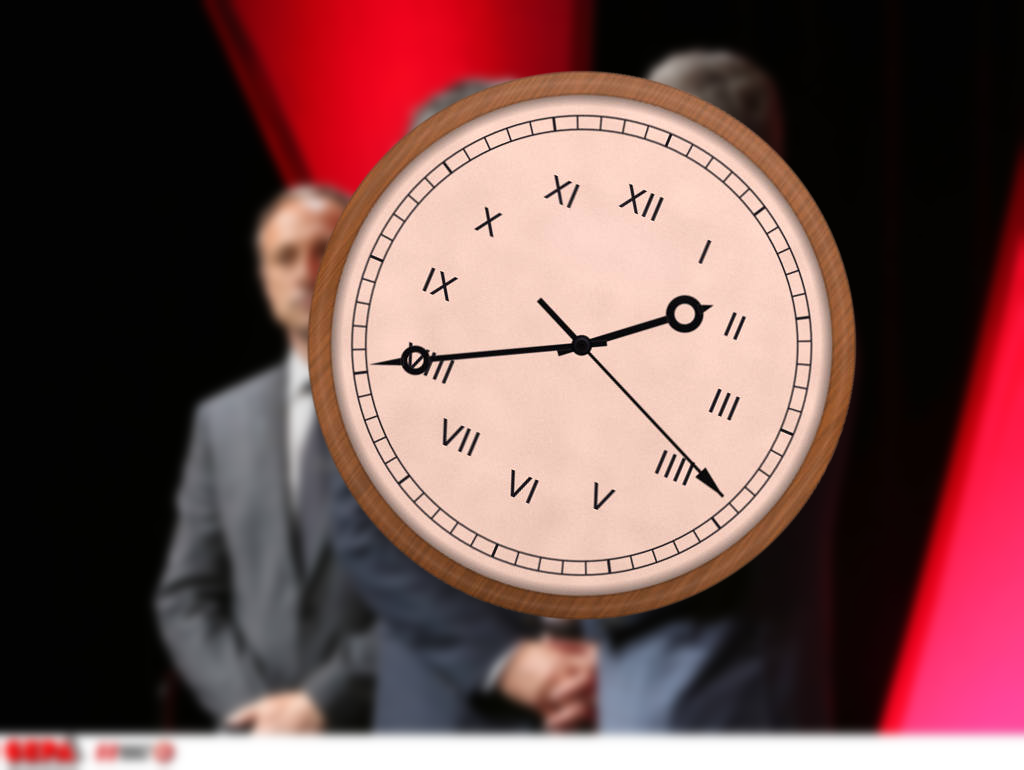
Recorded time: 1.40.19
